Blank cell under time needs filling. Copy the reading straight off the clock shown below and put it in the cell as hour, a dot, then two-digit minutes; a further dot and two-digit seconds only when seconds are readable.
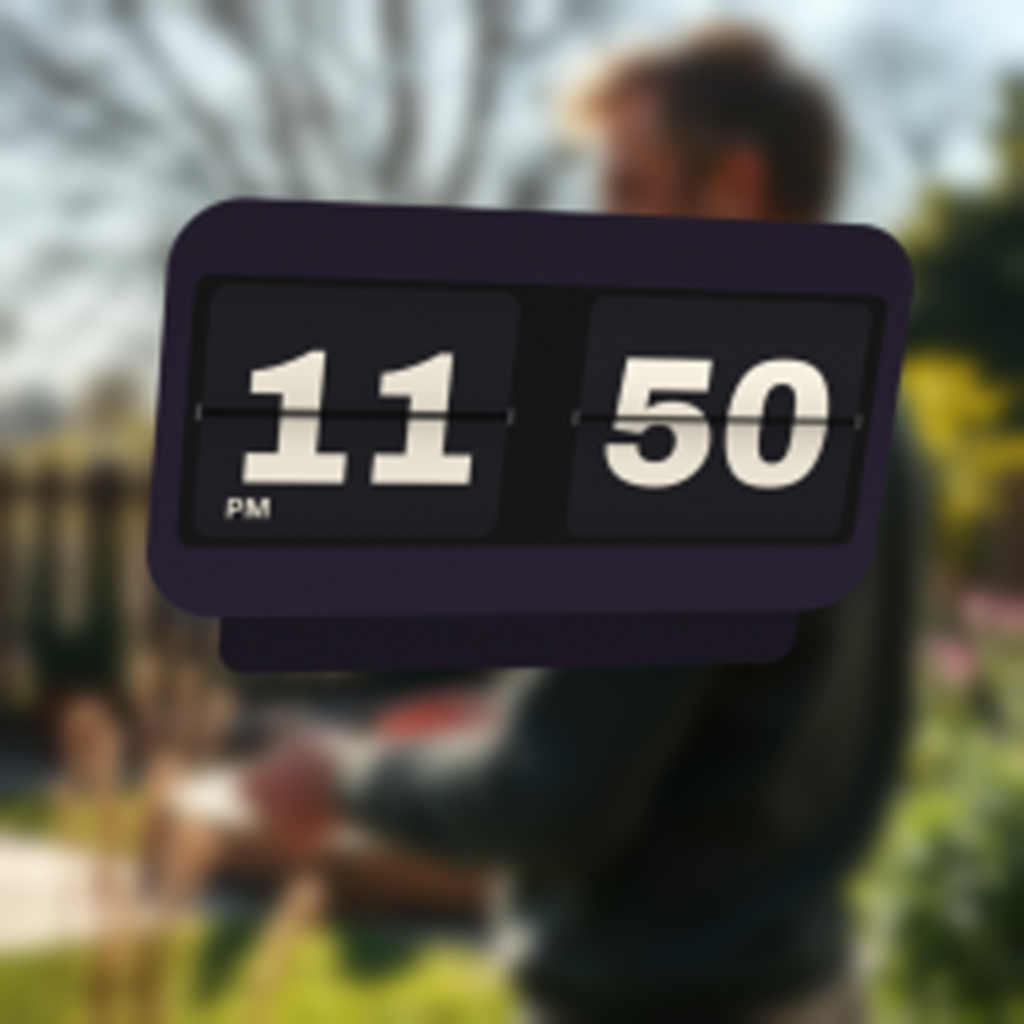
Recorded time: 11.50
